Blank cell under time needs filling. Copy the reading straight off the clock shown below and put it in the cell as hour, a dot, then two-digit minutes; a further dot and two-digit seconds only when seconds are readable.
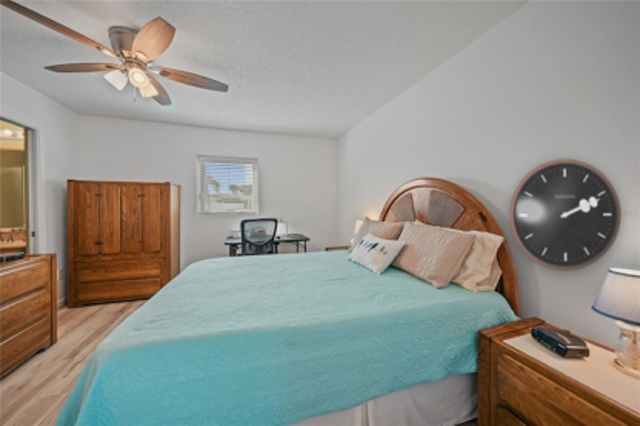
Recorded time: 2.11
